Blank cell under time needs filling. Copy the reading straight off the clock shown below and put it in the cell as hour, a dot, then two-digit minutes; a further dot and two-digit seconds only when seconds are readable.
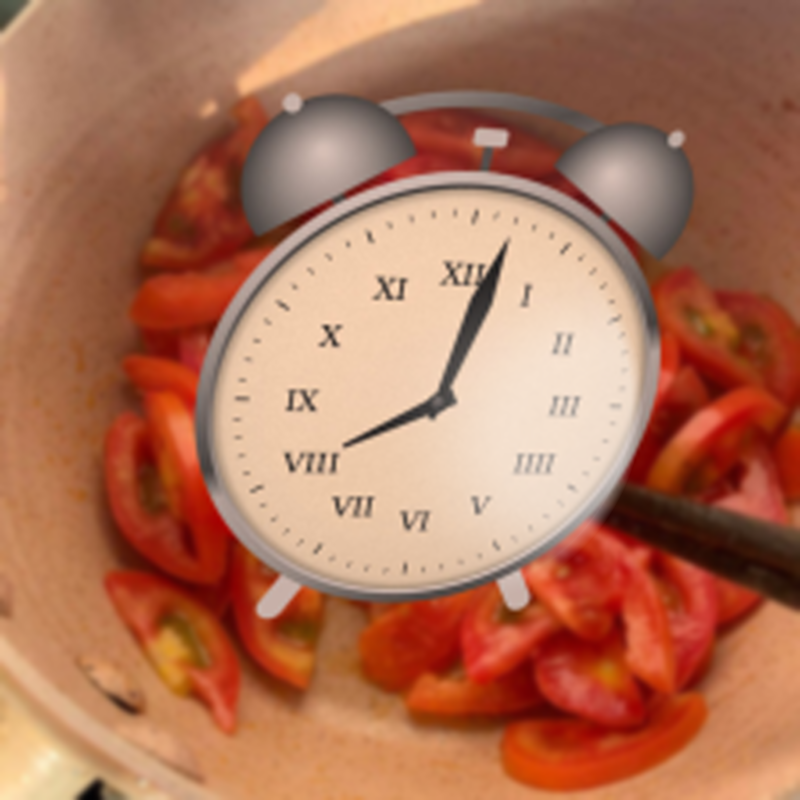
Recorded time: 8.02
